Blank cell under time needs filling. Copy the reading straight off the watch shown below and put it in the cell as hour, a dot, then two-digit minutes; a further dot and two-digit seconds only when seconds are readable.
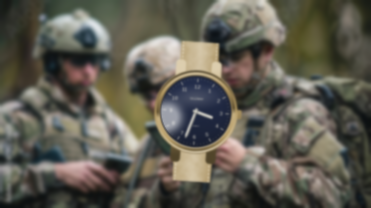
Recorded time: 3.33
